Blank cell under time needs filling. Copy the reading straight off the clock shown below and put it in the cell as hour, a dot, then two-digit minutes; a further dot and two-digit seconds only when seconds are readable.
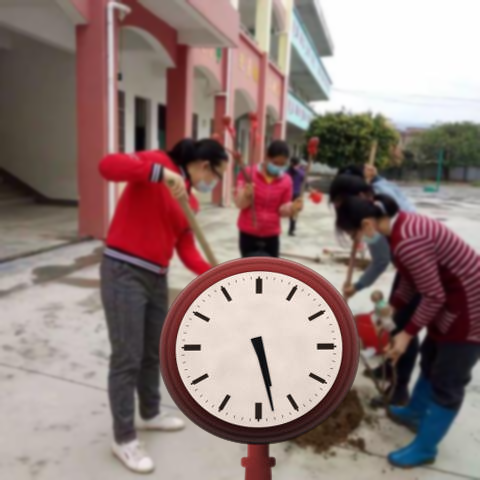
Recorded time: 5.28
